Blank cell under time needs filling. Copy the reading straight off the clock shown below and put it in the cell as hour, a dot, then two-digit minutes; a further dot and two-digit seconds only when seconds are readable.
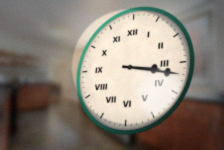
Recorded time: 3.17
